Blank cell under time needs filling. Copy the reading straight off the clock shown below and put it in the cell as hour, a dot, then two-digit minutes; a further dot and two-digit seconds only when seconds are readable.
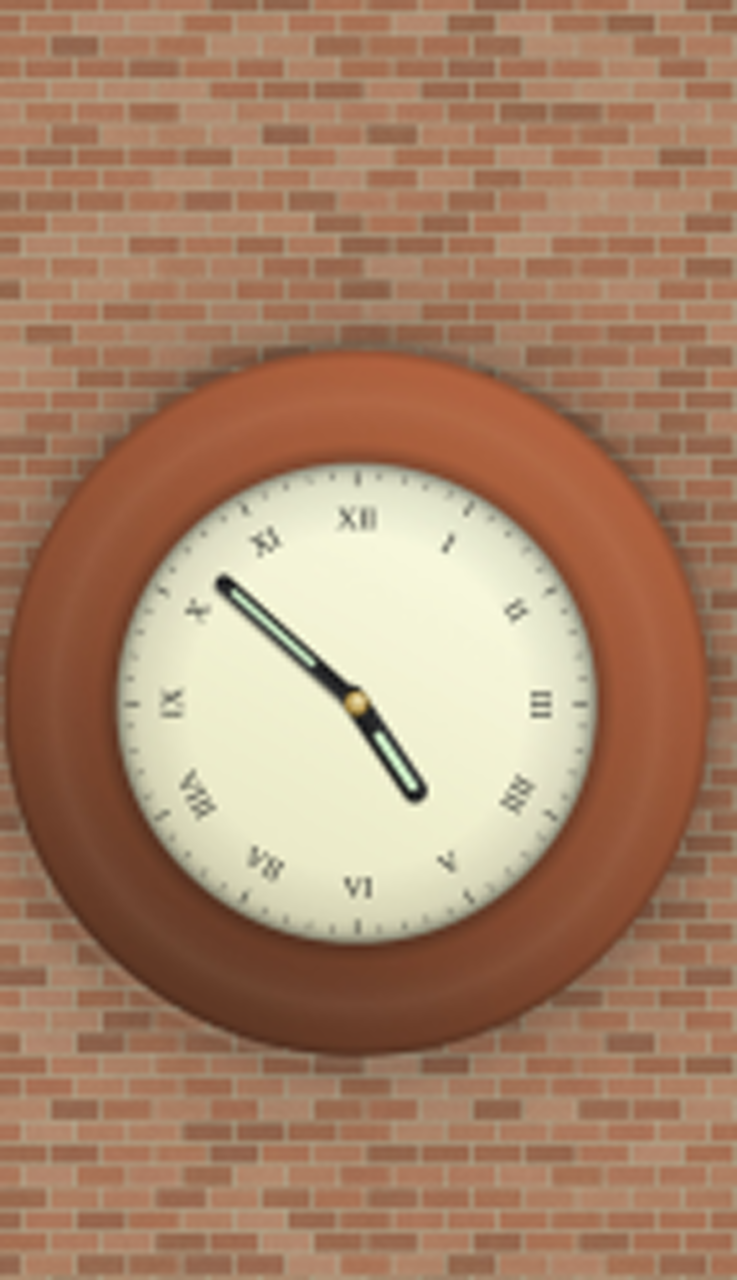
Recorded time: 4.52
